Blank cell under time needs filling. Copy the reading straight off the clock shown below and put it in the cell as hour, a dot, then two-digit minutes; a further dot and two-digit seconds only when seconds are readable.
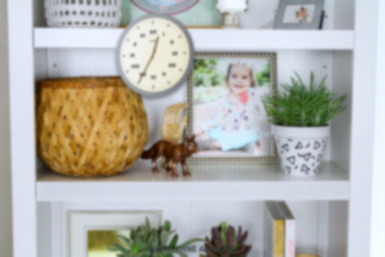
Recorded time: 12.35
